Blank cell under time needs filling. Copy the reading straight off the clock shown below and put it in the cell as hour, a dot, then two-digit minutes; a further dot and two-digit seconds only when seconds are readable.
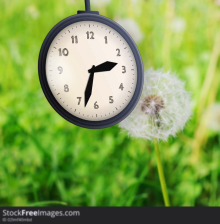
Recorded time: 2.33
